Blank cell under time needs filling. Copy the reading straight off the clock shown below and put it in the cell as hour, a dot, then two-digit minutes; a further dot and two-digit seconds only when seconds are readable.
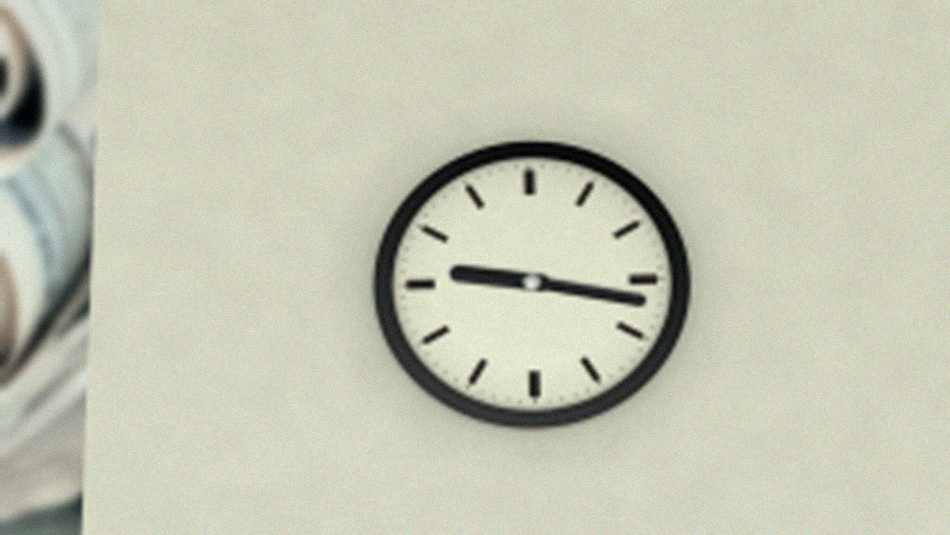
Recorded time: 9.17
